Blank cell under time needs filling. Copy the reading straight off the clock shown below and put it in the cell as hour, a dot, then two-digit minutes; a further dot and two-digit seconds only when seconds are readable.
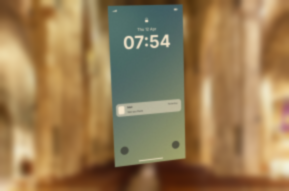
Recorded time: 7.54
